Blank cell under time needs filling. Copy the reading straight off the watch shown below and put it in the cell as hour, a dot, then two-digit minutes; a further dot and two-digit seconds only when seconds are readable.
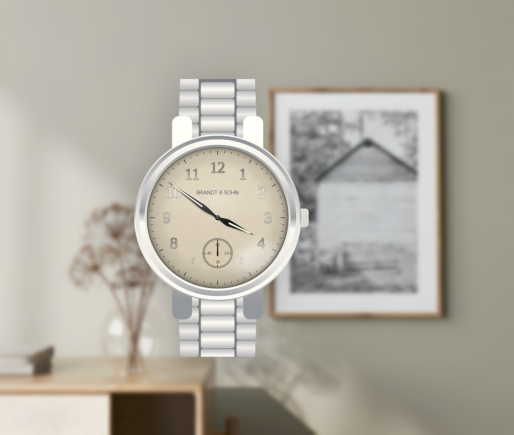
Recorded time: 3.51
